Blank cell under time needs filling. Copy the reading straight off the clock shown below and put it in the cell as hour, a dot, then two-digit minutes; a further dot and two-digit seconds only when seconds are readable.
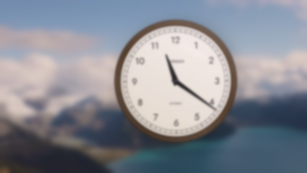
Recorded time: 11.21
